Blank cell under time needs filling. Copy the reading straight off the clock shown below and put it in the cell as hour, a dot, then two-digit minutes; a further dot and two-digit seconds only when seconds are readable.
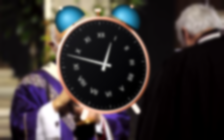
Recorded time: 12.48
